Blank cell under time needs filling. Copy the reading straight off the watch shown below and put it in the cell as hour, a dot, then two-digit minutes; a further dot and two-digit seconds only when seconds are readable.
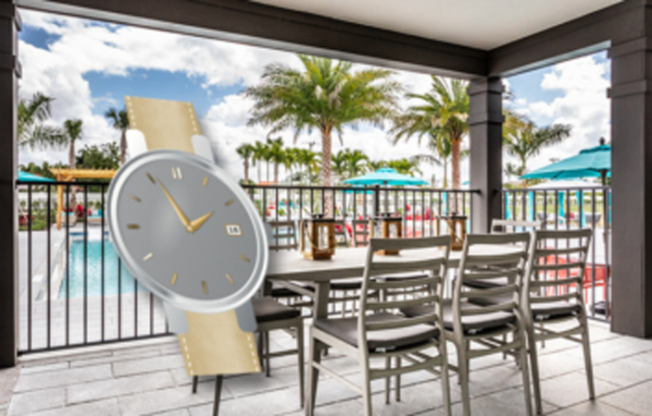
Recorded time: 1.56
